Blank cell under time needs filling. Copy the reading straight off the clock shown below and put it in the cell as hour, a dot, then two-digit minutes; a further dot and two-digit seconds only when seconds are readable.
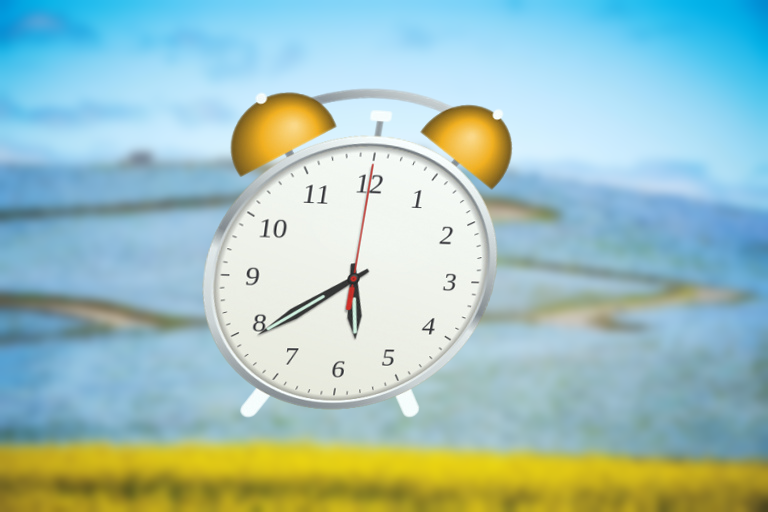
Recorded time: 5.39.00
